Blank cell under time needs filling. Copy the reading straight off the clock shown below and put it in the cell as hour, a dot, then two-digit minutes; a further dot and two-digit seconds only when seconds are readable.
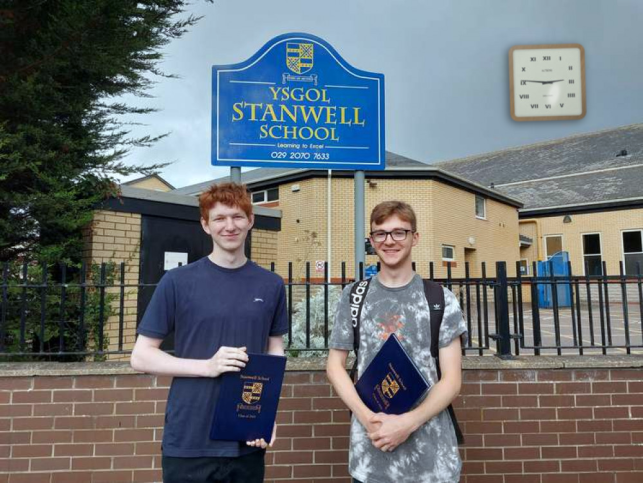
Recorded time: 2.46
